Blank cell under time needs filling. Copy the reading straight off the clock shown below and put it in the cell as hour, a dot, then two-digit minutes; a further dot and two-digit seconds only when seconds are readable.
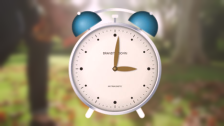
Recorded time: 3.01
